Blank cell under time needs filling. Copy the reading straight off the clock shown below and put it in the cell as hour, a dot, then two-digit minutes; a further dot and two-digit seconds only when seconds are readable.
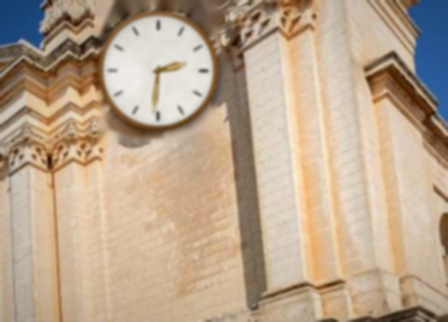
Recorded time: 2.31
